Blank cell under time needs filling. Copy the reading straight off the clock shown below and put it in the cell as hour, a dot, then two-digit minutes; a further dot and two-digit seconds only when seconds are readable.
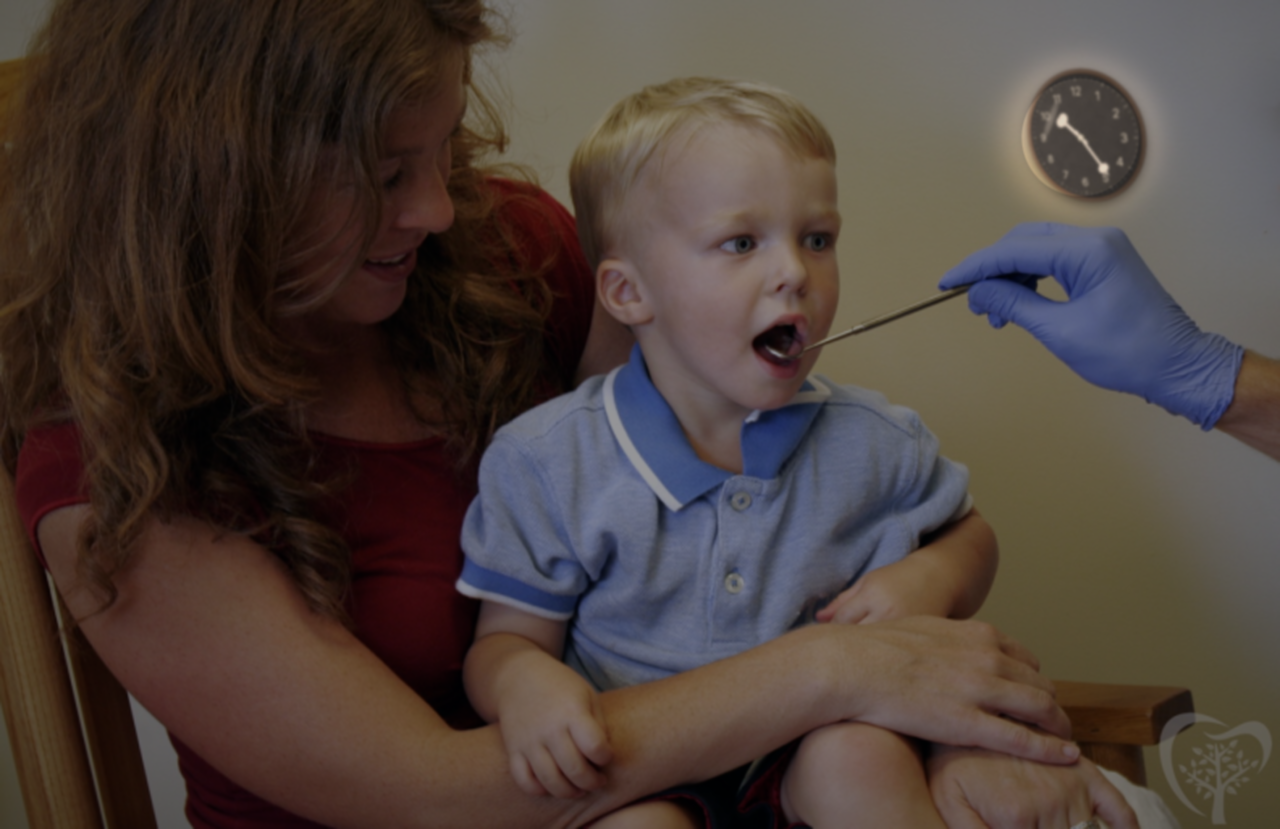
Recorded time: 10.24
